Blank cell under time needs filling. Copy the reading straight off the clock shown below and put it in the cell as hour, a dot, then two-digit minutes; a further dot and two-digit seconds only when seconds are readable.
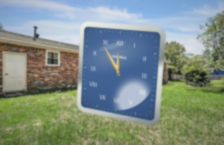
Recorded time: 11.54
